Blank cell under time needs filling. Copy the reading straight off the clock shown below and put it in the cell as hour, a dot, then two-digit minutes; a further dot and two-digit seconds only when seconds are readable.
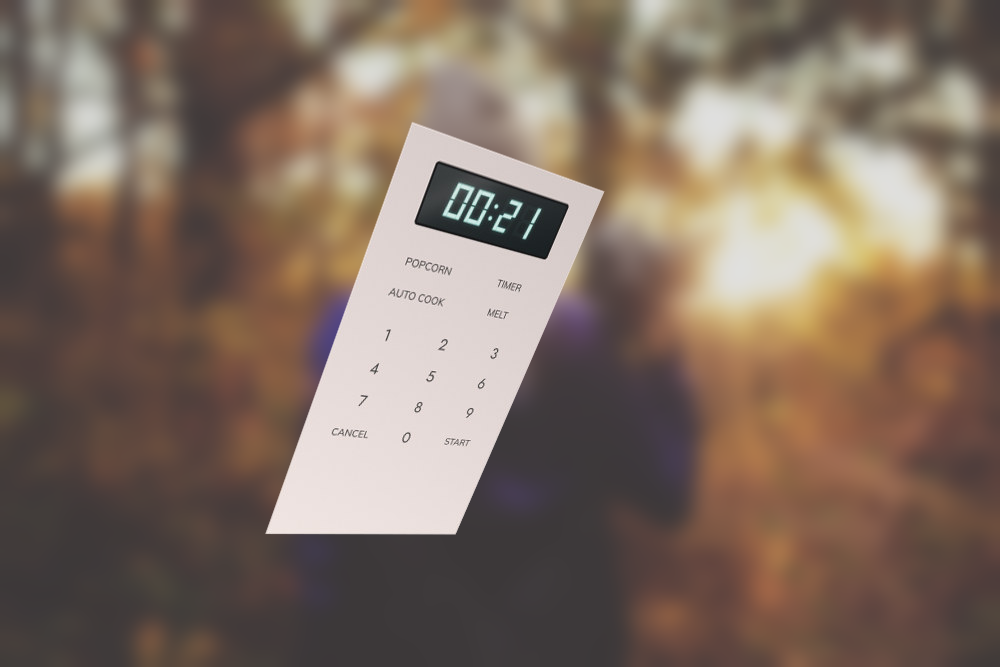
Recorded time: 0.21
